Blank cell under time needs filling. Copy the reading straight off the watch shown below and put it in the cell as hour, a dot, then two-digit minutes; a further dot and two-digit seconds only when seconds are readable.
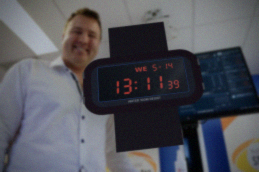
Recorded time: 13.11
